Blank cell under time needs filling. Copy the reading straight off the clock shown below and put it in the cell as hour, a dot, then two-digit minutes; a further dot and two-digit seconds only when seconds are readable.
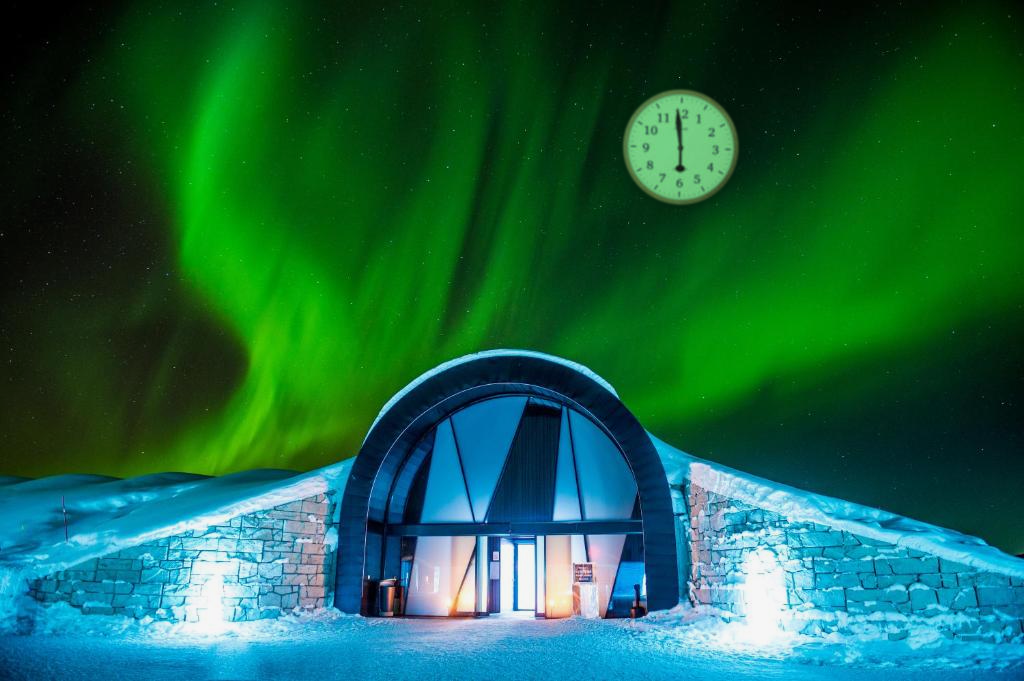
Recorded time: 5.59
